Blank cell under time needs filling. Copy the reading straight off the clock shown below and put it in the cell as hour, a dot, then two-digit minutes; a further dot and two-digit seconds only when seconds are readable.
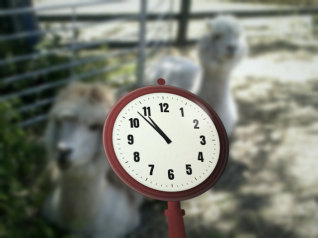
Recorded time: 10.53
